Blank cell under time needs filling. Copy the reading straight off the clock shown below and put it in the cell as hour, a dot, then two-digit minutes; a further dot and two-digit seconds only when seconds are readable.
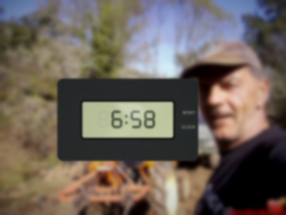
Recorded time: 6.58
